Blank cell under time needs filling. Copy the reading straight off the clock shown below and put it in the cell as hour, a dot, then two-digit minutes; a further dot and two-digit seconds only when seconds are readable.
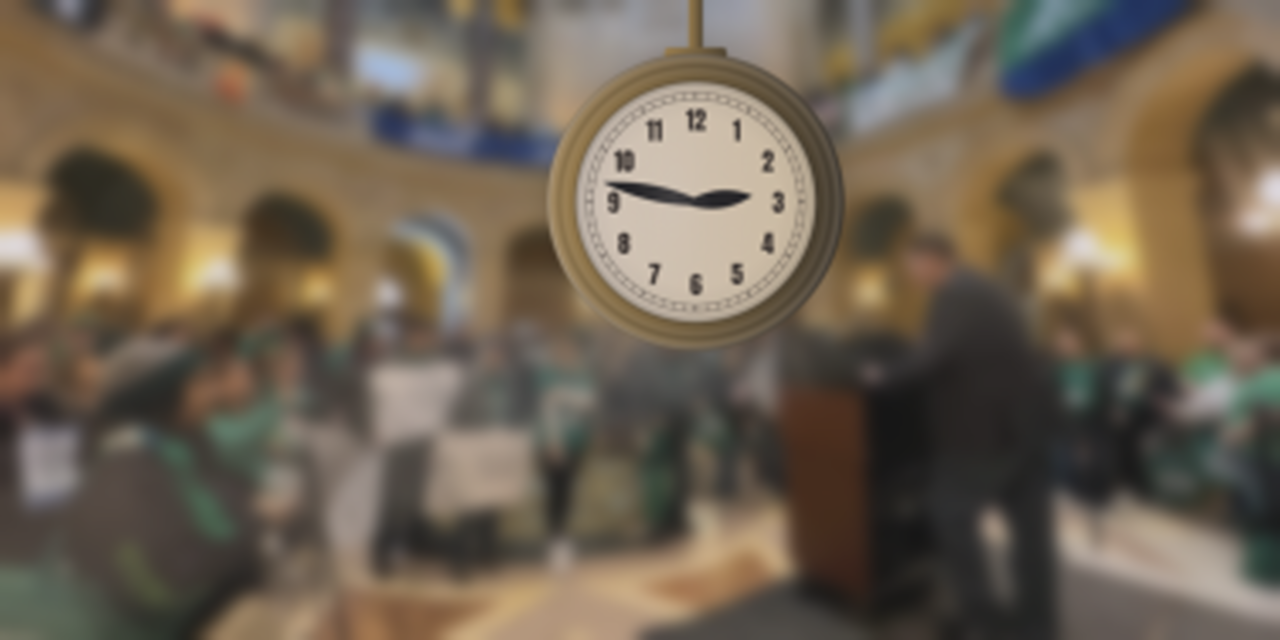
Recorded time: 2.47
